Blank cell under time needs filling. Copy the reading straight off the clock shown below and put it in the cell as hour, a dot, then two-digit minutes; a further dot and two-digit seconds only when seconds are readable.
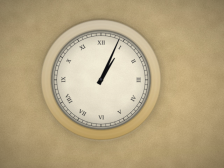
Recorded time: 1.04
